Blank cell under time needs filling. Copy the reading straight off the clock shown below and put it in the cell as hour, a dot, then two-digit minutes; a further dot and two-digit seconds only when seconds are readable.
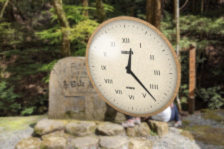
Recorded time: 12.23
